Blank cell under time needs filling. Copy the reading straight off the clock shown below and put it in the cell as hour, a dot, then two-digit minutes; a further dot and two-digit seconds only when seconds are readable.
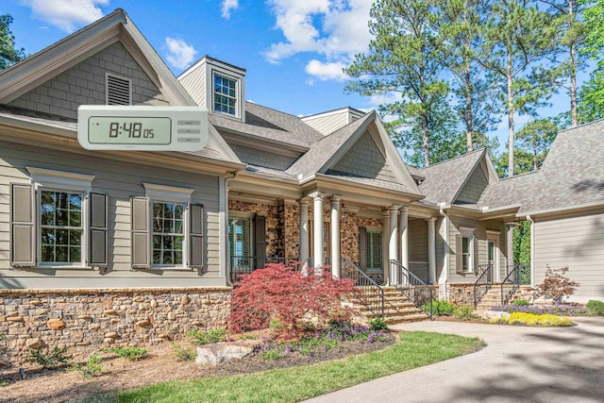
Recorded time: 8.48.05
